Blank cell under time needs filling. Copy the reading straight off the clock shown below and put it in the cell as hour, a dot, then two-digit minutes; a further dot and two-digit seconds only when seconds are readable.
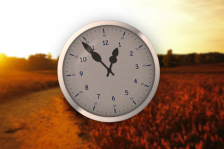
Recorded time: 12.54
